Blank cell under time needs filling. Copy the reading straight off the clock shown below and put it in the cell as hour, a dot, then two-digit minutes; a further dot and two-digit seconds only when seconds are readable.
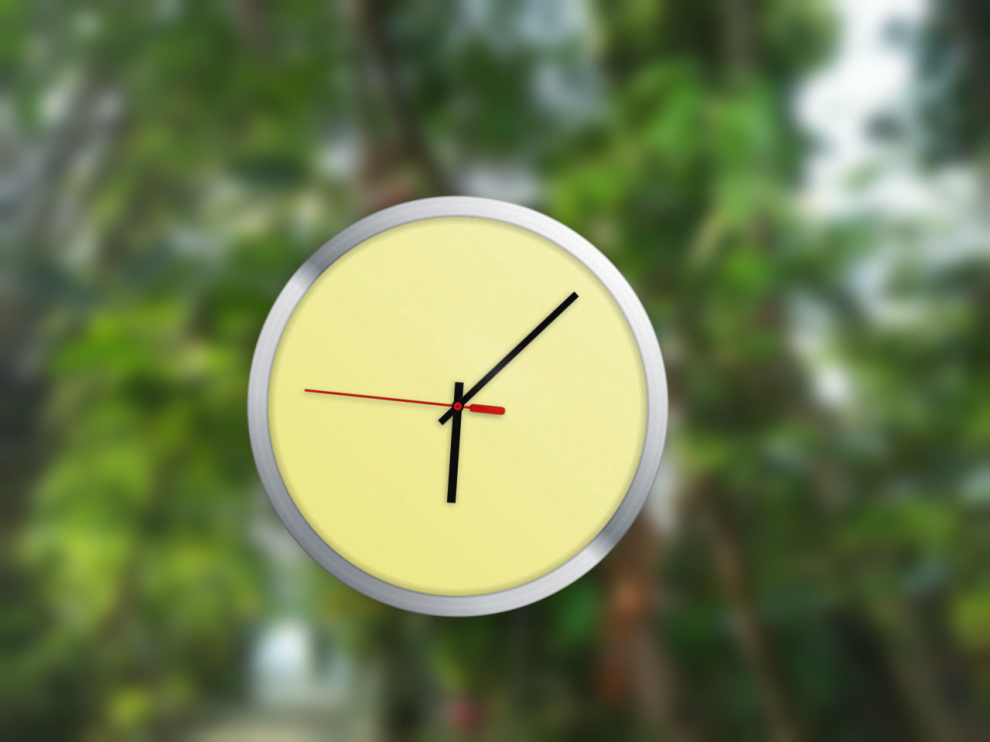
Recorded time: 6.07.46
